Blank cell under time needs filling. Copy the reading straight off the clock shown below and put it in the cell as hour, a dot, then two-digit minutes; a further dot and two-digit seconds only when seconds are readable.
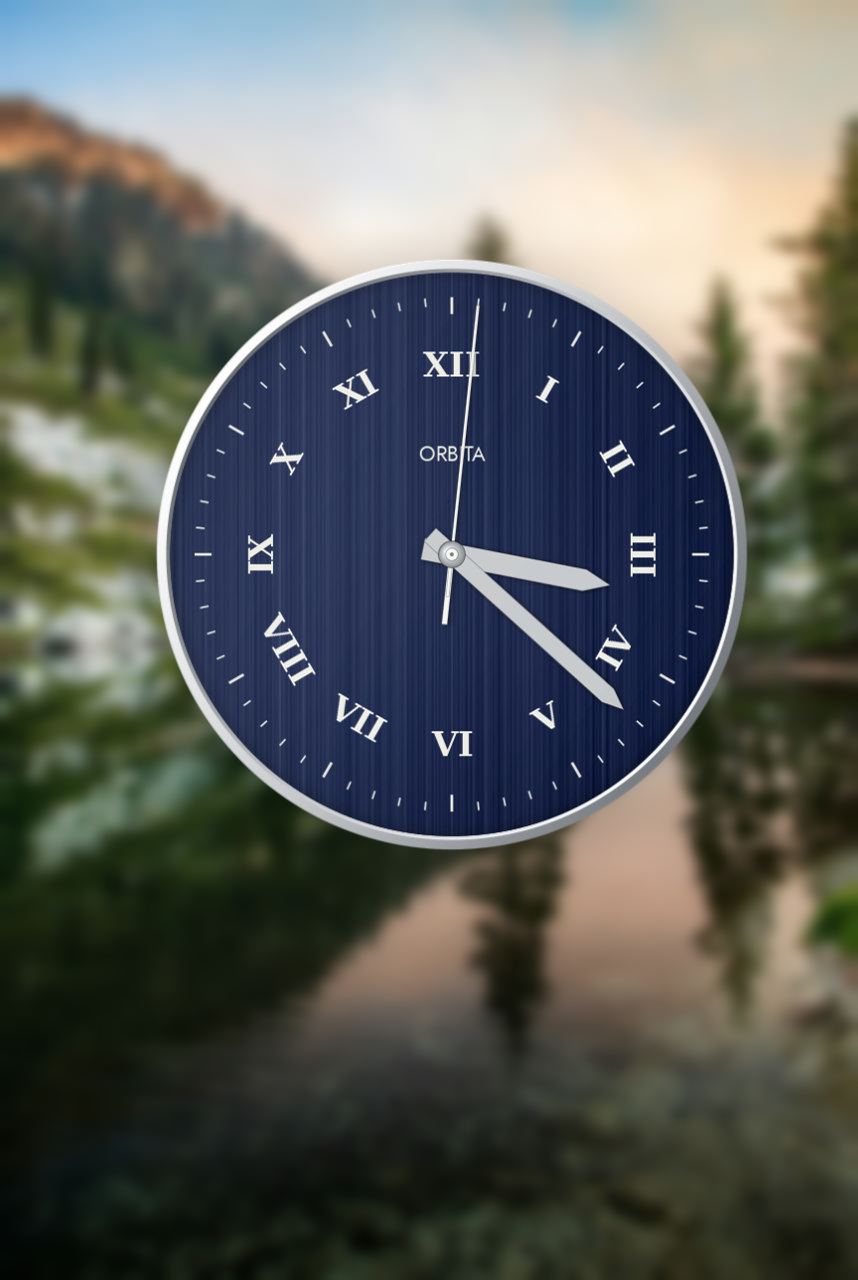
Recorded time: 3.22.01
